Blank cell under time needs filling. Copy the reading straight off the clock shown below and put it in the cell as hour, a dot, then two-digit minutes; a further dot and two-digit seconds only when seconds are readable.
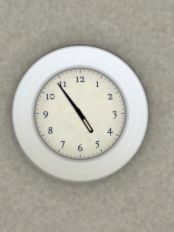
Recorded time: 4.54
